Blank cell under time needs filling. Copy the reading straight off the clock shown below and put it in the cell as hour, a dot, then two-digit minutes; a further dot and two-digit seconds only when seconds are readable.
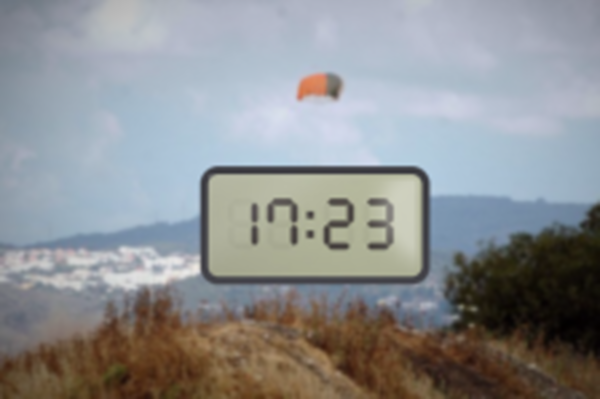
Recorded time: 17.23
